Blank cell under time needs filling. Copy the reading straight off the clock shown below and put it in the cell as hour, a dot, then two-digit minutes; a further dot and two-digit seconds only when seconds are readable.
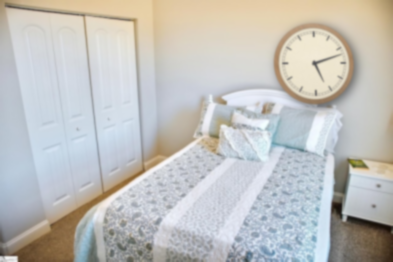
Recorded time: 5.12
